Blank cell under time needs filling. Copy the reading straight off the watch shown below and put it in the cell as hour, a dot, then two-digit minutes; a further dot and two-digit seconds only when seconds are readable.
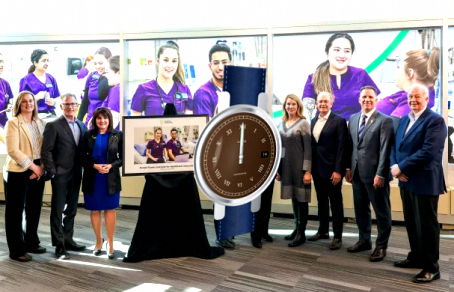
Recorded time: 12.00
